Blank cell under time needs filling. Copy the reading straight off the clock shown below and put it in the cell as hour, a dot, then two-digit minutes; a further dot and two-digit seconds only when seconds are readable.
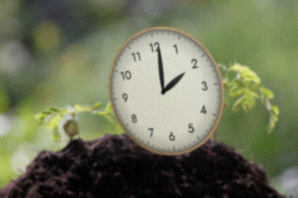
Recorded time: 2.01
